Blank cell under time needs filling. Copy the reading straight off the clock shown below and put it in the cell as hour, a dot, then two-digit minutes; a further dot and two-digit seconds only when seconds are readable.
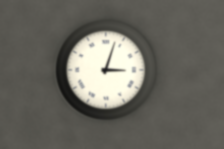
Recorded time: 3.03
